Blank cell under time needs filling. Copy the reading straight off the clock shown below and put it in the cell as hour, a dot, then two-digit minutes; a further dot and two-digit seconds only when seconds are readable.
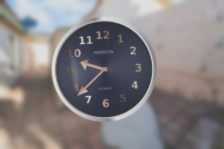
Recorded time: 9.38
